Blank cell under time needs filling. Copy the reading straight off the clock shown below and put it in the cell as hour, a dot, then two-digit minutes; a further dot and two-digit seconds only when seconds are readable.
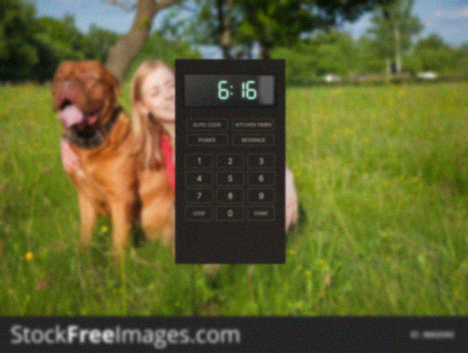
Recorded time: 6.16
